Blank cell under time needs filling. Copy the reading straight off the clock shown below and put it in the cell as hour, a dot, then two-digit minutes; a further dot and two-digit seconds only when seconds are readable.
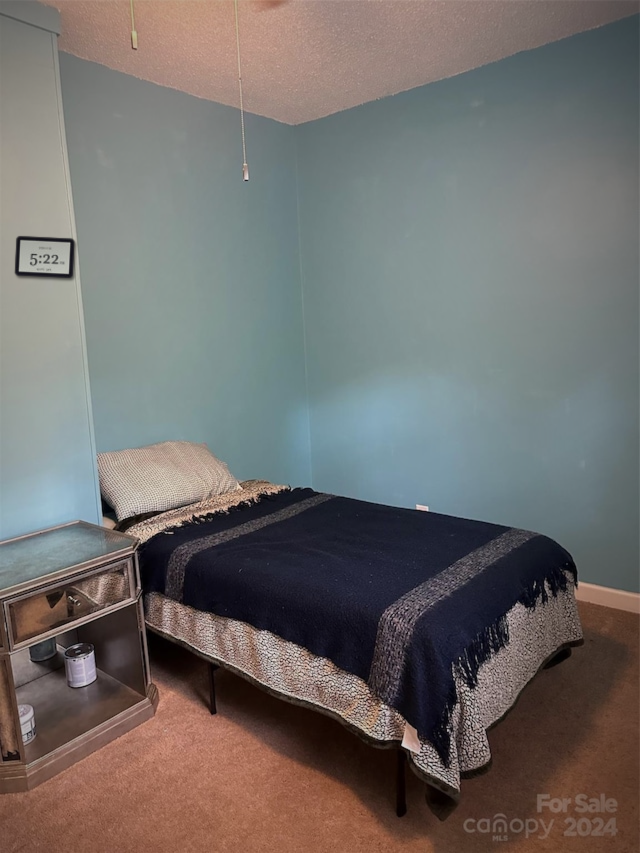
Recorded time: 5.22
